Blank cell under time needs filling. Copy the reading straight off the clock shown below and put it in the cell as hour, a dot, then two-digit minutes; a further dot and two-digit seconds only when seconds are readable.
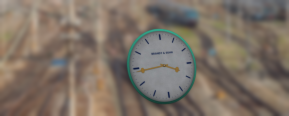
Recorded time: 3.44
